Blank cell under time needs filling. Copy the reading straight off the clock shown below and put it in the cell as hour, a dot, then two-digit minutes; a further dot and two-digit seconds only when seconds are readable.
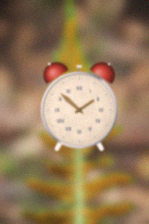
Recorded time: 1.52
